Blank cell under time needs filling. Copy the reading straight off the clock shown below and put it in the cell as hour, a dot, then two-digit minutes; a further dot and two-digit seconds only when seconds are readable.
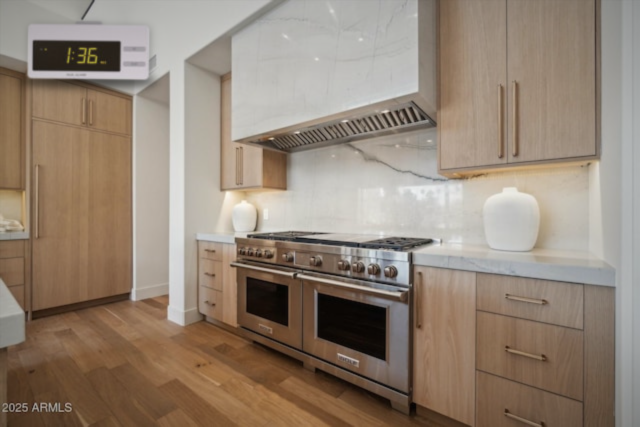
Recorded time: 1.36
